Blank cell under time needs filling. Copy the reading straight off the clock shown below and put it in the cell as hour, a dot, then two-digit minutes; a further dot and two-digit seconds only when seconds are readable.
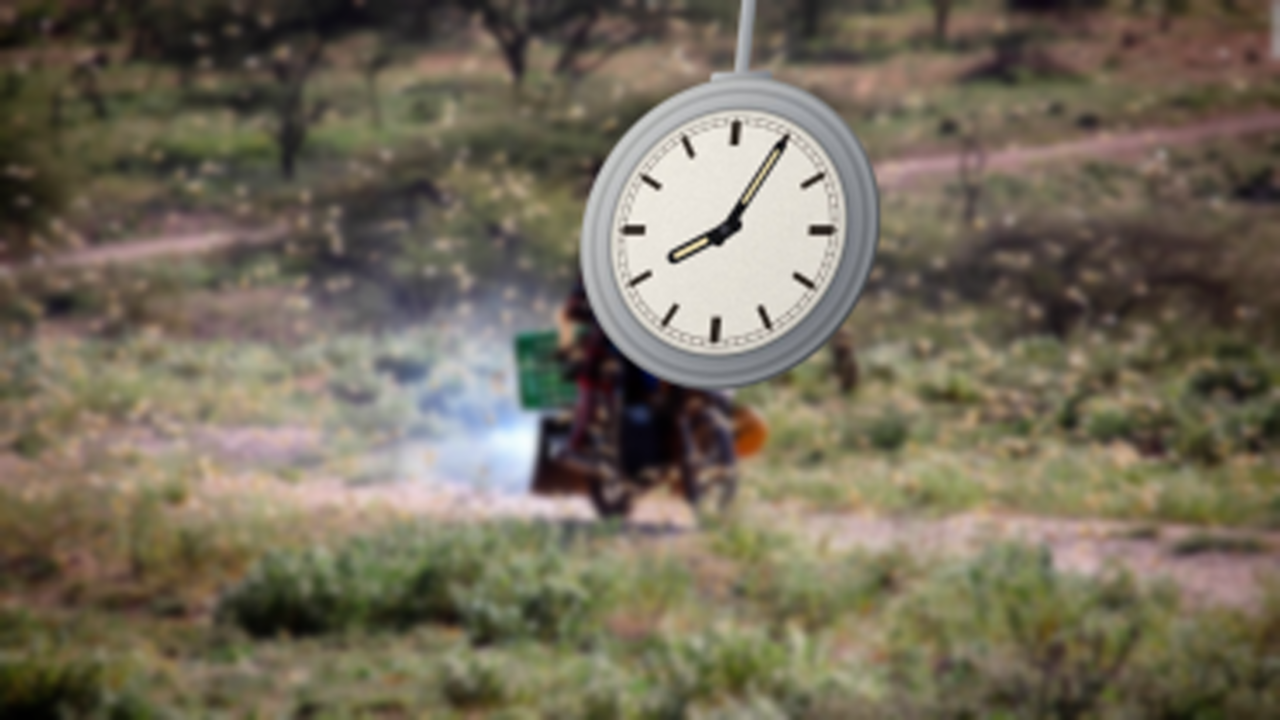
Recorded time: 8.05
